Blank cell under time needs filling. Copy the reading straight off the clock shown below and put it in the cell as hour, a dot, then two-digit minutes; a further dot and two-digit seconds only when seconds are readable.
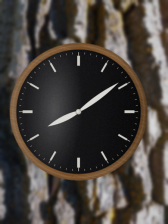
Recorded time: 8.09
